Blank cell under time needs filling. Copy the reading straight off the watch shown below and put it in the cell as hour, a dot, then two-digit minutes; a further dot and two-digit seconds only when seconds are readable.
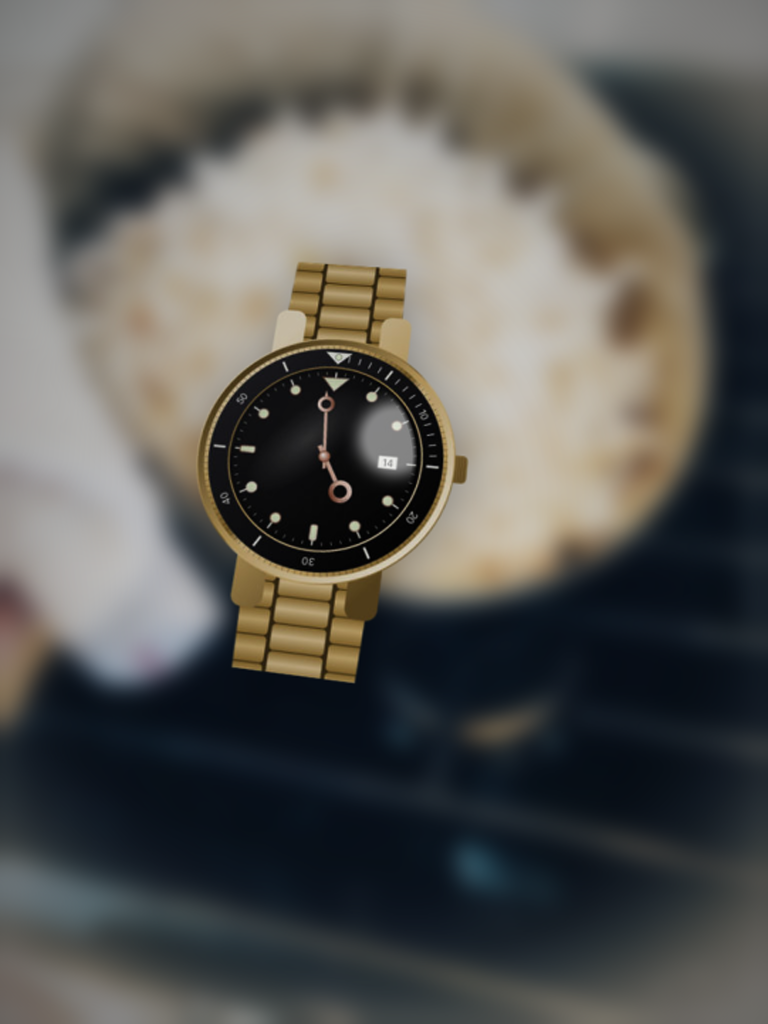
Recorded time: 4.59
